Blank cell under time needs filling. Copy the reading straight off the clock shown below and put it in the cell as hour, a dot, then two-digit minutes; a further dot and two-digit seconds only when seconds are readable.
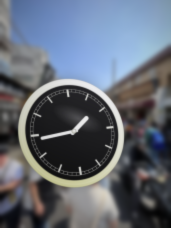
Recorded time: 1.44
